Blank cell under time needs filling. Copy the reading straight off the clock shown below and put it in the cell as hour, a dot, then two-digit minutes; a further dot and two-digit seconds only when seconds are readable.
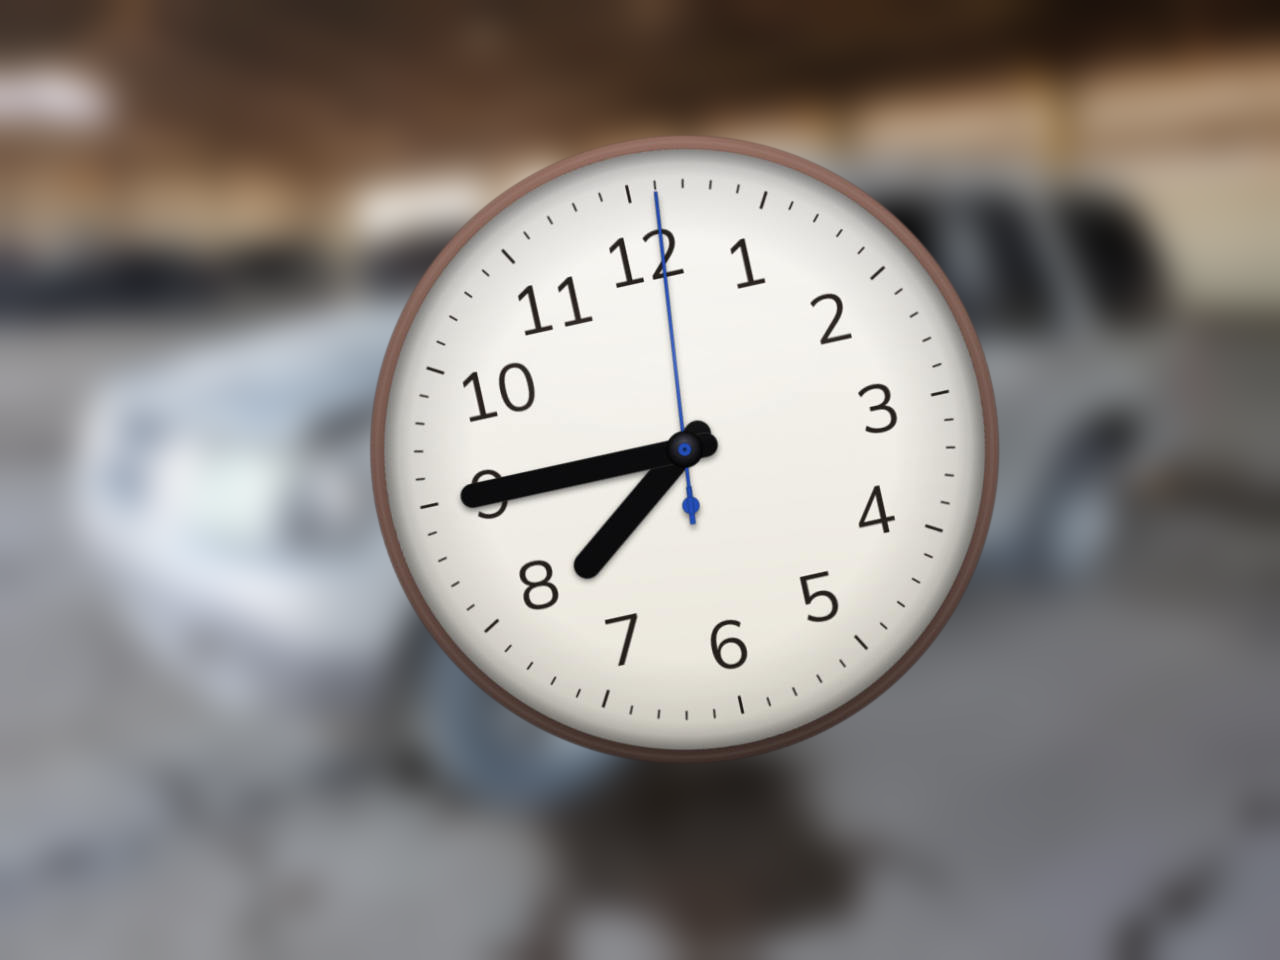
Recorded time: 7.45.01
